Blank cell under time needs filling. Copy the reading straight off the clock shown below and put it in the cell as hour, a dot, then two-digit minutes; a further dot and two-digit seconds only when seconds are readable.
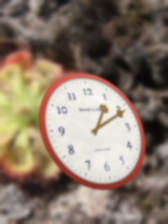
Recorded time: 1.11
